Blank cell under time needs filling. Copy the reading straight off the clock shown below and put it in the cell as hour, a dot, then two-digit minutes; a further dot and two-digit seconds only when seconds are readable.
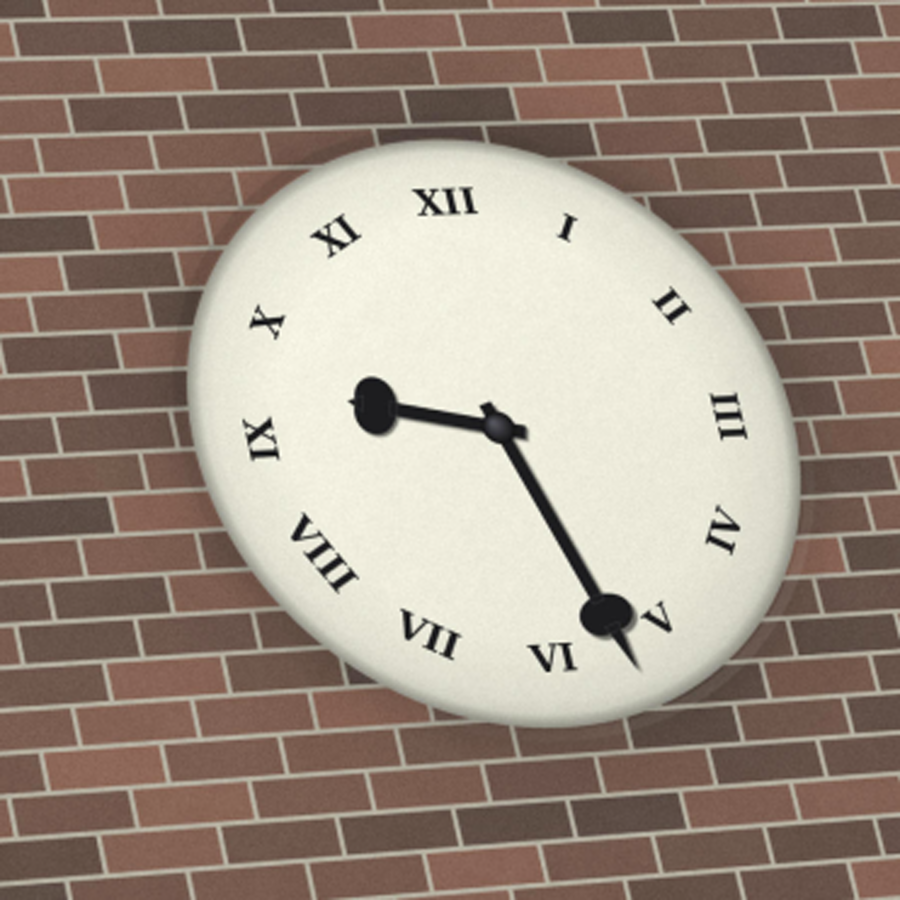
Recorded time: 9.27
